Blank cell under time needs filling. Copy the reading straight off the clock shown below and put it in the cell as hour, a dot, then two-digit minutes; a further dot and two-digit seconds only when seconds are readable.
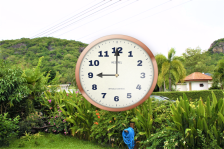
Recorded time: 9.00
